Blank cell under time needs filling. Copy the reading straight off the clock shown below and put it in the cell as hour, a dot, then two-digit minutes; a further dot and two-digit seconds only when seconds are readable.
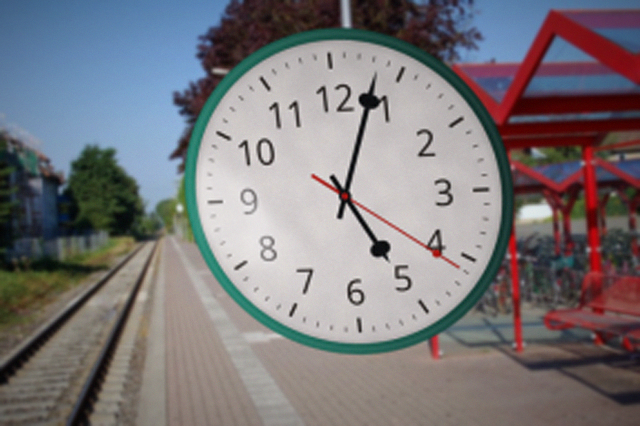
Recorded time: 5.03.21
